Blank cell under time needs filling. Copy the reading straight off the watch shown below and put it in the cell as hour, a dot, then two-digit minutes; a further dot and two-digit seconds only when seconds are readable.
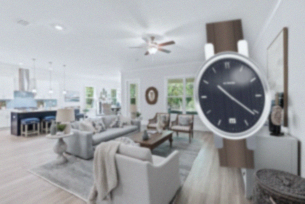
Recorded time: 10.21
